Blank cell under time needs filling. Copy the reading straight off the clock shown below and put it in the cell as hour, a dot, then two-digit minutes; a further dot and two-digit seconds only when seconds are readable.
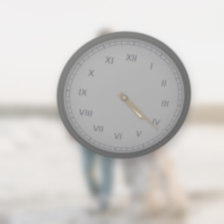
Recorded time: 4.21
